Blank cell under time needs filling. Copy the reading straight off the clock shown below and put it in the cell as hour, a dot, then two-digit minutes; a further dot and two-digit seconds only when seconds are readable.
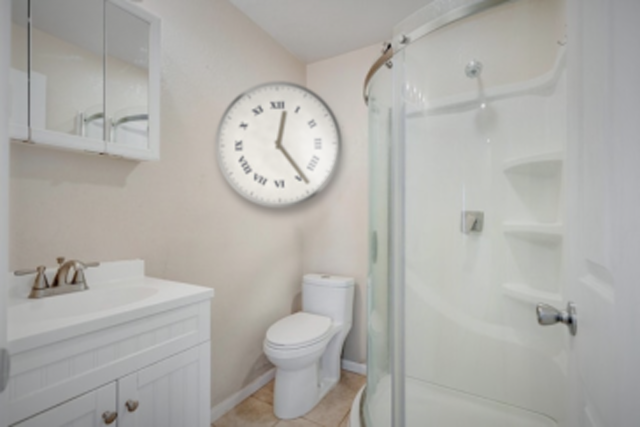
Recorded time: 12.24
